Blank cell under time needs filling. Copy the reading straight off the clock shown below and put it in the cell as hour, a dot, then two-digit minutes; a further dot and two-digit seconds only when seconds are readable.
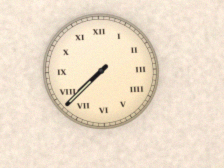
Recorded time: 7.38
